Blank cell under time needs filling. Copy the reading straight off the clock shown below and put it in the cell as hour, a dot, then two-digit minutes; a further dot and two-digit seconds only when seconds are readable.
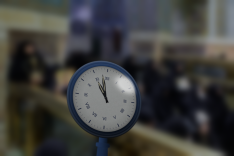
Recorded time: 10.58
